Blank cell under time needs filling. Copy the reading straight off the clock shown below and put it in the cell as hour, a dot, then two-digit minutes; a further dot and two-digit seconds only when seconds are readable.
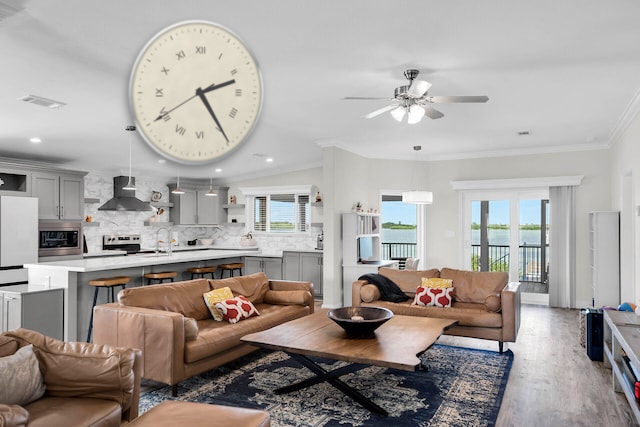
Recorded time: 2.24.40
